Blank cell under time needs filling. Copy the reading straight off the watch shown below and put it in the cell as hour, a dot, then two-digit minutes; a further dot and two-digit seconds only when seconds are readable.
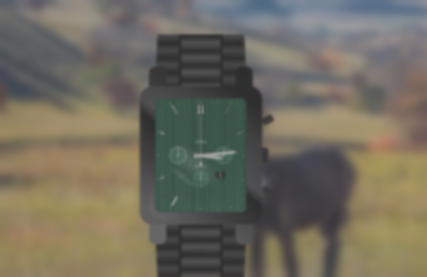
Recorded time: 3.14
